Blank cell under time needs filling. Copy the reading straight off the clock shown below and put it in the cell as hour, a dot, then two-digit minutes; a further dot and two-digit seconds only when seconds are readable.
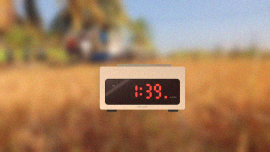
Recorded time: 1.39
